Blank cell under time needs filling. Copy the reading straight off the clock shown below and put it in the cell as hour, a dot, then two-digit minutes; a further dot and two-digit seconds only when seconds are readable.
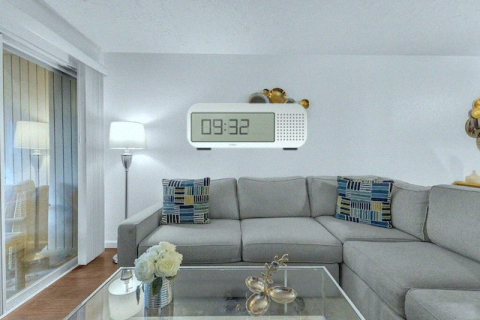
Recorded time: 9.32
